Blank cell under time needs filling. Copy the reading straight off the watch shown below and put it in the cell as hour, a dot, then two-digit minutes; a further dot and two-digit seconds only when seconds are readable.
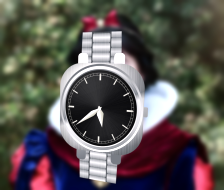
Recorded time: 5.39
